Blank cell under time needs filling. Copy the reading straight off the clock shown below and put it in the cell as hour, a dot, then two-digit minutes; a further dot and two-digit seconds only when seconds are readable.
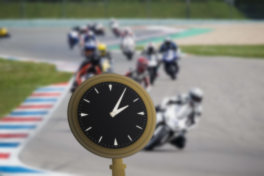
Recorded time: 2.05
